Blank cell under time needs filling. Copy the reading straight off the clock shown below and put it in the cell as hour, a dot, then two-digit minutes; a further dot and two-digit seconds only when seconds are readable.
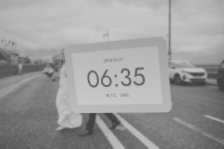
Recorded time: 6.35
